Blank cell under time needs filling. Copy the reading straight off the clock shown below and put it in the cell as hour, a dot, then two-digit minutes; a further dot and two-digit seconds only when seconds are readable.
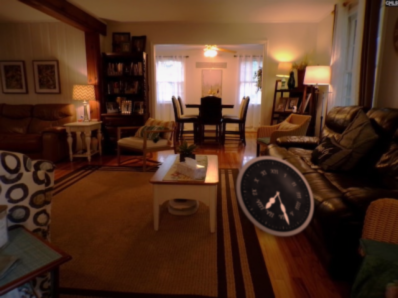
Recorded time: 7.28
